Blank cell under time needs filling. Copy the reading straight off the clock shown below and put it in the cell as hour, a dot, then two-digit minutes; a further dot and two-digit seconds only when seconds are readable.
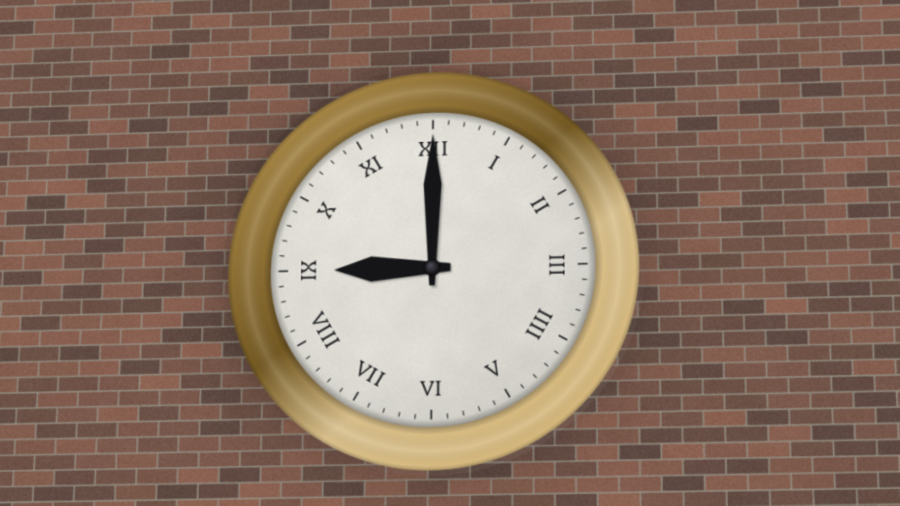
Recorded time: 9.00
